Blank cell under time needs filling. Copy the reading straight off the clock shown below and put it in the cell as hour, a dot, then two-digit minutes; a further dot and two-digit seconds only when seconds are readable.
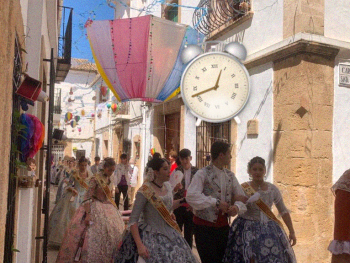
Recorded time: 12.42
